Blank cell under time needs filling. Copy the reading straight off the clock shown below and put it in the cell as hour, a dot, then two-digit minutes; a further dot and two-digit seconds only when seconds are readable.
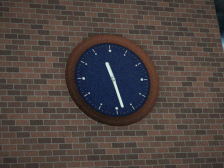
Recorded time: 11.28
